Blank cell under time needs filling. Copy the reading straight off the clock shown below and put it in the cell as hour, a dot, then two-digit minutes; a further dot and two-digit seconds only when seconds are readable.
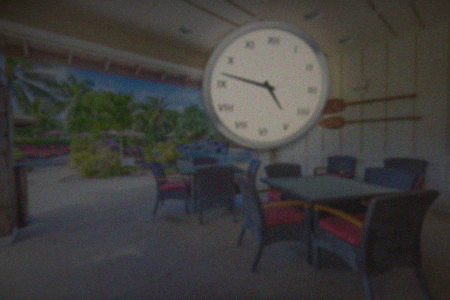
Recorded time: 4.47
